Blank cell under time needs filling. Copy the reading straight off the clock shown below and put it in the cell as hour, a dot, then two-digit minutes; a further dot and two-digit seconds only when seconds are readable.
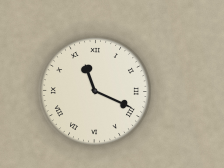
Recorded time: 11.19
